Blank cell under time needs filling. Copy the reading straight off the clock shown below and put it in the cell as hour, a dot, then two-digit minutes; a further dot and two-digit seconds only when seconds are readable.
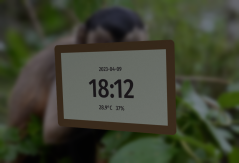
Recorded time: 18.12
